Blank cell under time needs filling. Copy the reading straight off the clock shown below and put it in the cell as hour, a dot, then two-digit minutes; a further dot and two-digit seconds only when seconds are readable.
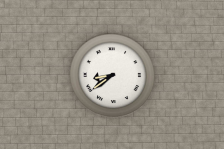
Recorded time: 8.39
